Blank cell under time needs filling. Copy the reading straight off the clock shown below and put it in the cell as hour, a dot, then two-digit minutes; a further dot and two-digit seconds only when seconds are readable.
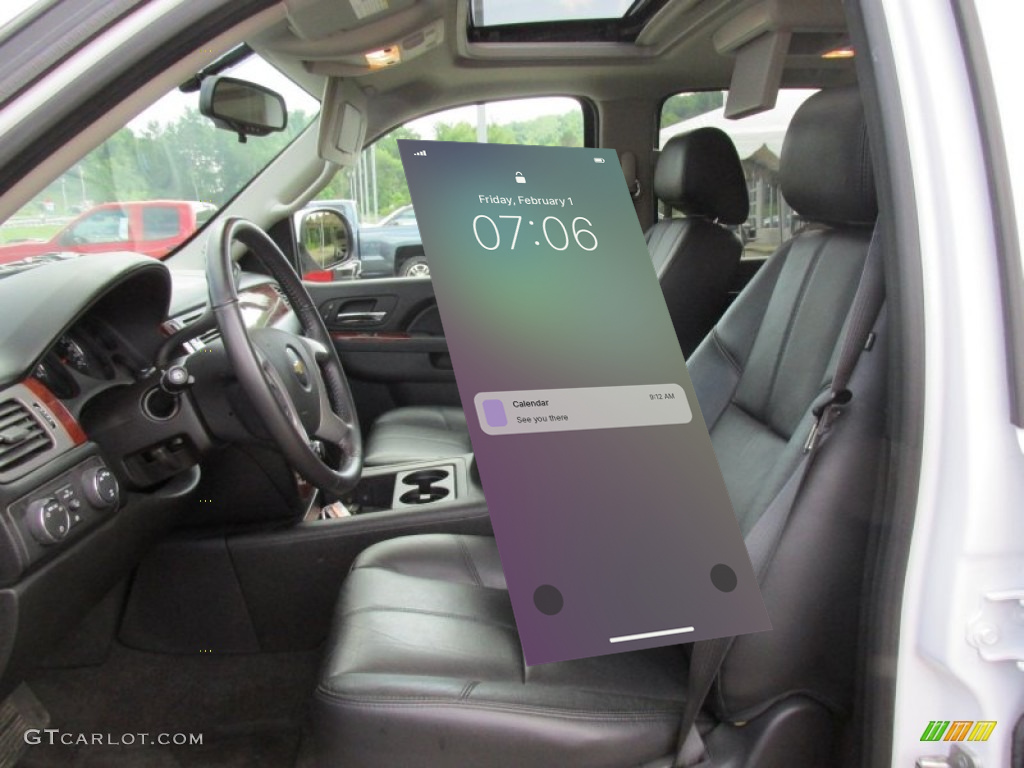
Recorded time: 7.06
